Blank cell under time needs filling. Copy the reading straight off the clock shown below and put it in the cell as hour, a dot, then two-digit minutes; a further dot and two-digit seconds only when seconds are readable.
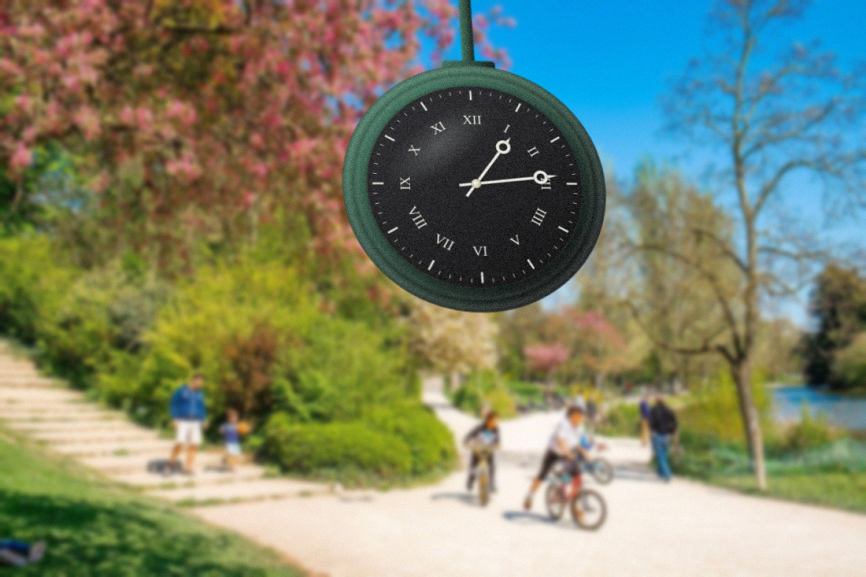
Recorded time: 1.14
